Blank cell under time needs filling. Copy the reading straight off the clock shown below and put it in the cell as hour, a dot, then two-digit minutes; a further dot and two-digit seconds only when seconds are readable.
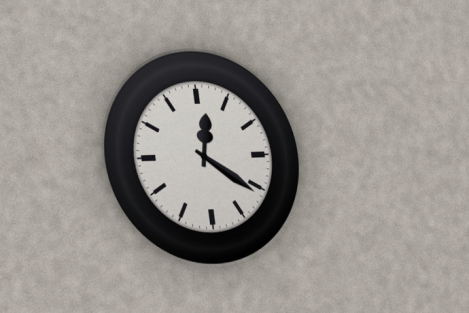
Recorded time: 12.21
